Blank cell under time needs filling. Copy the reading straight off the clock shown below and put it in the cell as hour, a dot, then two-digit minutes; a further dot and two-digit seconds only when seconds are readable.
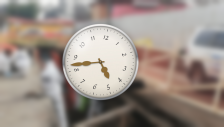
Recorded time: 4.42
